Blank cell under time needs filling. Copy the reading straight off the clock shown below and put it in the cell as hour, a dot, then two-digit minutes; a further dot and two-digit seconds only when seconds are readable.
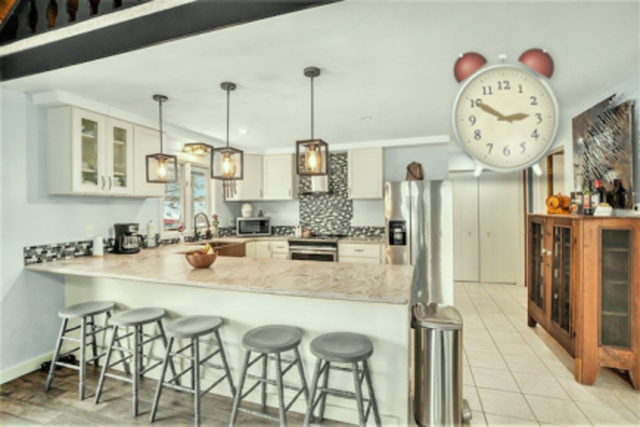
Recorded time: 2.50
